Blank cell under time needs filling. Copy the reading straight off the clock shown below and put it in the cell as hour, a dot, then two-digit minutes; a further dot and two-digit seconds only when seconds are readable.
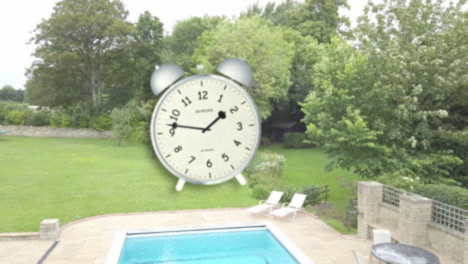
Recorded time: 1.47
